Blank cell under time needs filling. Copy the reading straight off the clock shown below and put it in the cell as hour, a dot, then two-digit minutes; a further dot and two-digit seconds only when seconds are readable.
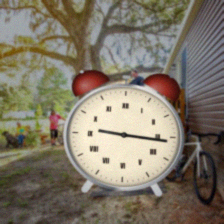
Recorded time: 9.16
